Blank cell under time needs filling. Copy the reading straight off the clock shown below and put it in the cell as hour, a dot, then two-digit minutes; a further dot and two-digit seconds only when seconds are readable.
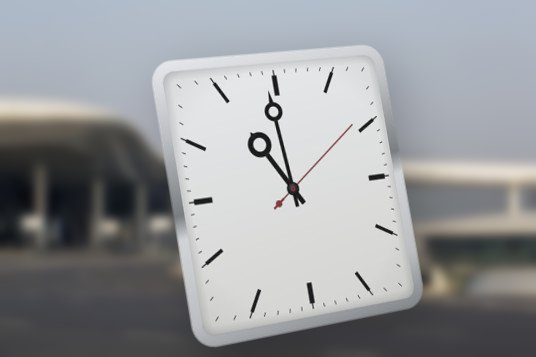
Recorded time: 10.59.09
